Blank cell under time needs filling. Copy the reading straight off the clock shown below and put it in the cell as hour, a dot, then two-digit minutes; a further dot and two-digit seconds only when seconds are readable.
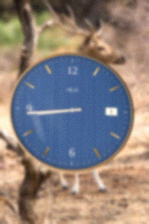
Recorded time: 8.44
